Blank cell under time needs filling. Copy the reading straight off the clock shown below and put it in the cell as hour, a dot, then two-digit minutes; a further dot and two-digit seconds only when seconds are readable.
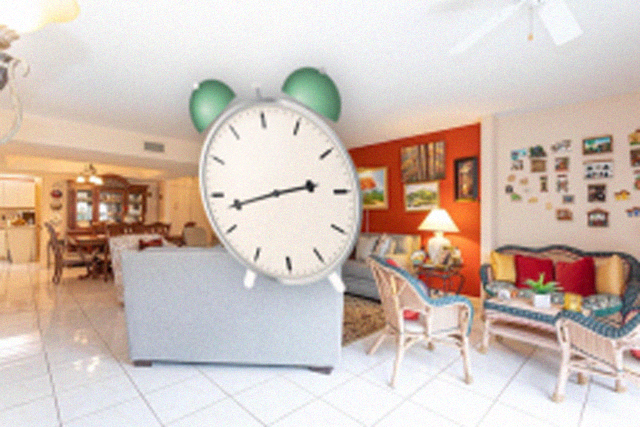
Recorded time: 2.43
